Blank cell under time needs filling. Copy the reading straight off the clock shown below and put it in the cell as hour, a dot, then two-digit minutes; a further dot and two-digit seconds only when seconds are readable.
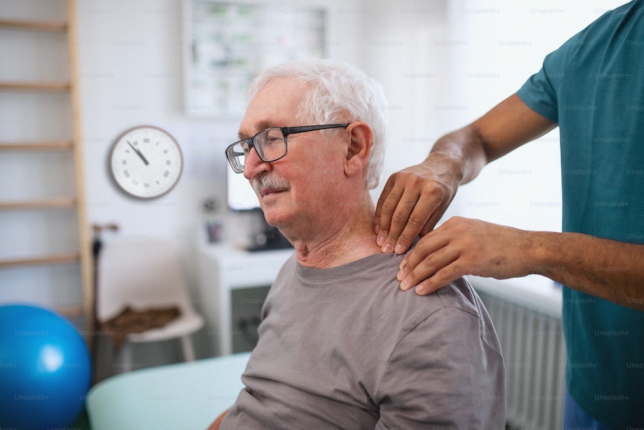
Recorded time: 10.53
